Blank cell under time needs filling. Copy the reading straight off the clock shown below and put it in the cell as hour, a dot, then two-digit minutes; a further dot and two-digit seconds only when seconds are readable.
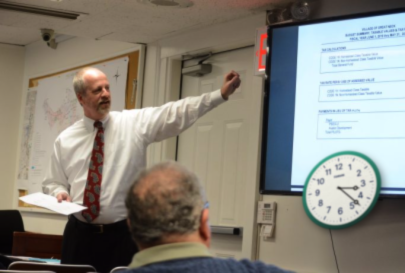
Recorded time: 3.23
